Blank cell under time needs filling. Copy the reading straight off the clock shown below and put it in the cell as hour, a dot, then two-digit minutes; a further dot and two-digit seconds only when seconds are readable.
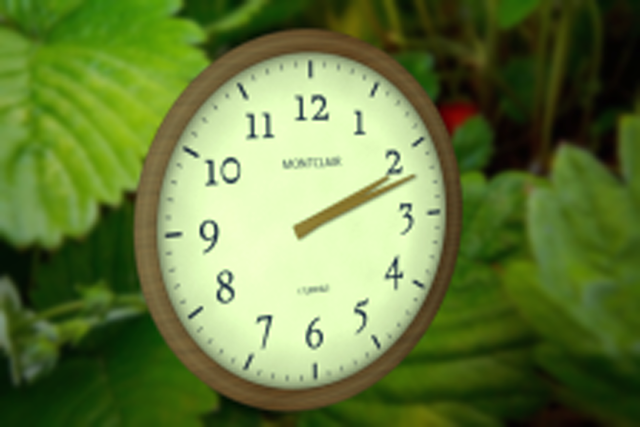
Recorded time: 2.12
